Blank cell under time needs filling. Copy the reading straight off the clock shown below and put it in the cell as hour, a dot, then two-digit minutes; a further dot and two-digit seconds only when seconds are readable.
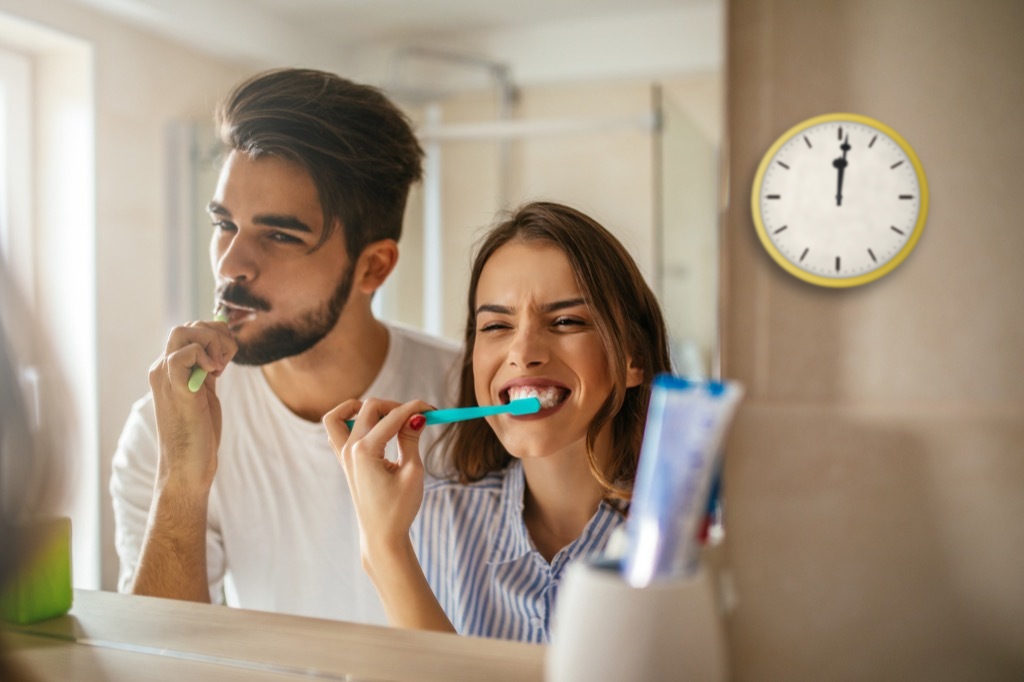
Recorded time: 12.01
